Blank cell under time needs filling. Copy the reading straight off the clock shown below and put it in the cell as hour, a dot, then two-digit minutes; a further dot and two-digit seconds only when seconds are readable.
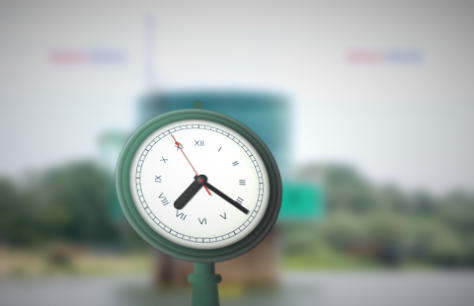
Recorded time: 7.20.55
